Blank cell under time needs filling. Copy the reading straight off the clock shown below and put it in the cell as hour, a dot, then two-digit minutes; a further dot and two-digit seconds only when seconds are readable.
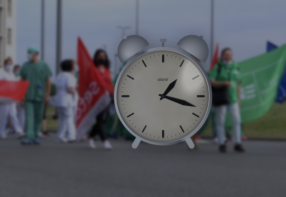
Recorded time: 1.18
